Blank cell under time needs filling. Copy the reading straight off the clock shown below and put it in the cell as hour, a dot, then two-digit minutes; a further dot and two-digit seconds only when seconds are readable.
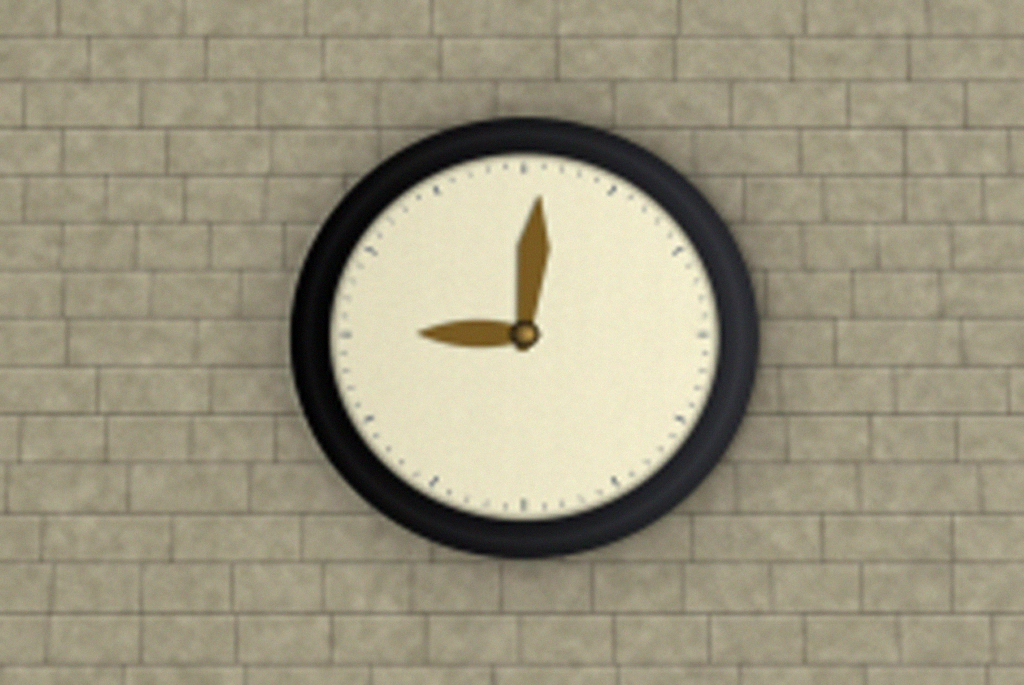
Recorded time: 9.01
